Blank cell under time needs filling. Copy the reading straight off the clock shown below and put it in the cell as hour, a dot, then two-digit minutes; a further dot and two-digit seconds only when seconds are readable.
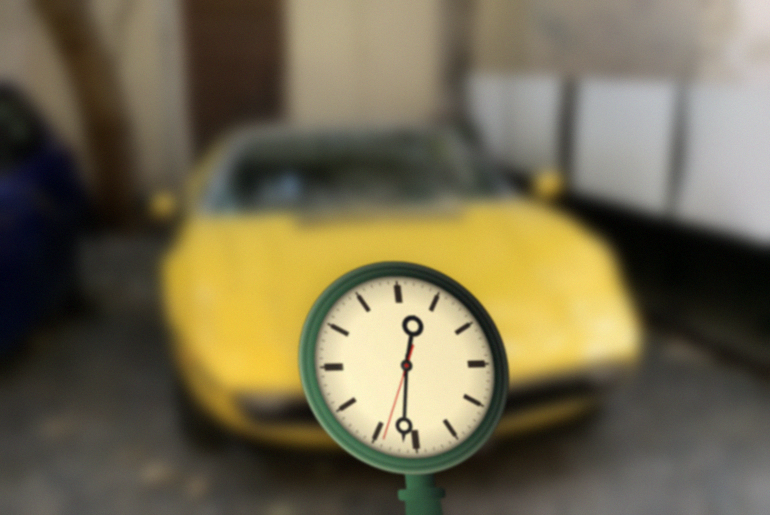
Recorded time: 12.31.34
